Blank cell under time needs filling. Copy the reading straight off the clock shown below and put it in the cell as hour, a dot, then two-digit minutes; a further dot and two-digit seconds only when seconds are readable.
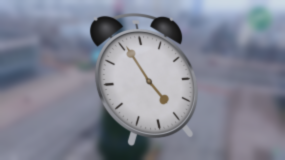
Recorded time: 4.56
